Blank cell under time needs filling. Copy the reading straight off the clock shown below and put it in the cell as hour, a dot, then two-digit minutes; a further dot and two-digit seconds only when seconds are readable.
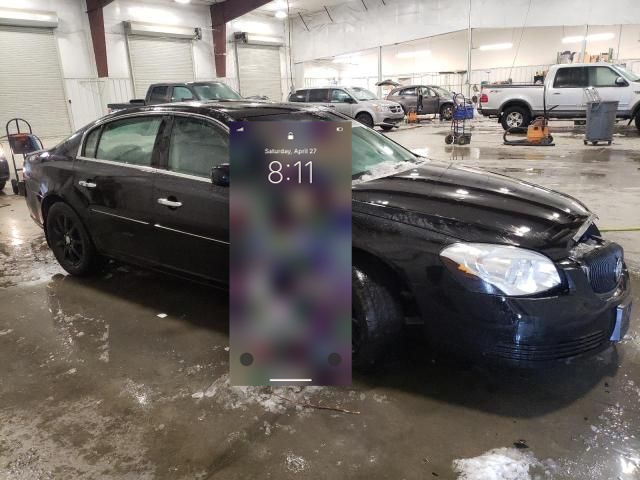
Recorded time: 8.11
